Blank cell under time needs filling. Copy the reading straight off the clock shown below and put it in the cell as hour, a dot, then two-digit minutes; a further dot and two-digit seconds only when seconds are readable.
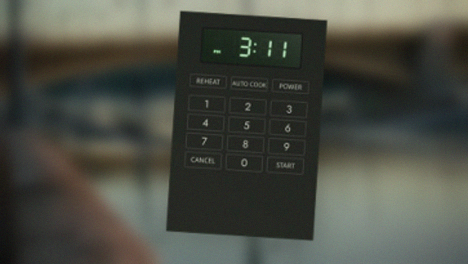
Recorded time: 3.11
